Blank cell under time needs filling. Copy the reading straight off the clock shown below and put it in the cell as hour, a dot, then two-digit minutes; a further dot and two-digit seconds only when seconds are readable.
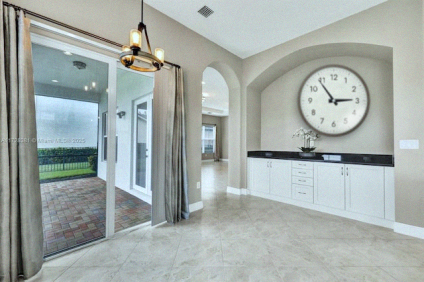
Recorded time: 2.54
